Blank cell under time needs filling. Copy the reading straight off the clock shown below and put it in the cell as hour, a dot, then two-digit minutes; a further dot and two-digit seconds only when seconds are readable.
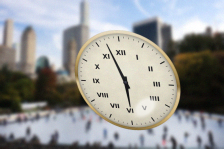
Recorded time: 5.57
